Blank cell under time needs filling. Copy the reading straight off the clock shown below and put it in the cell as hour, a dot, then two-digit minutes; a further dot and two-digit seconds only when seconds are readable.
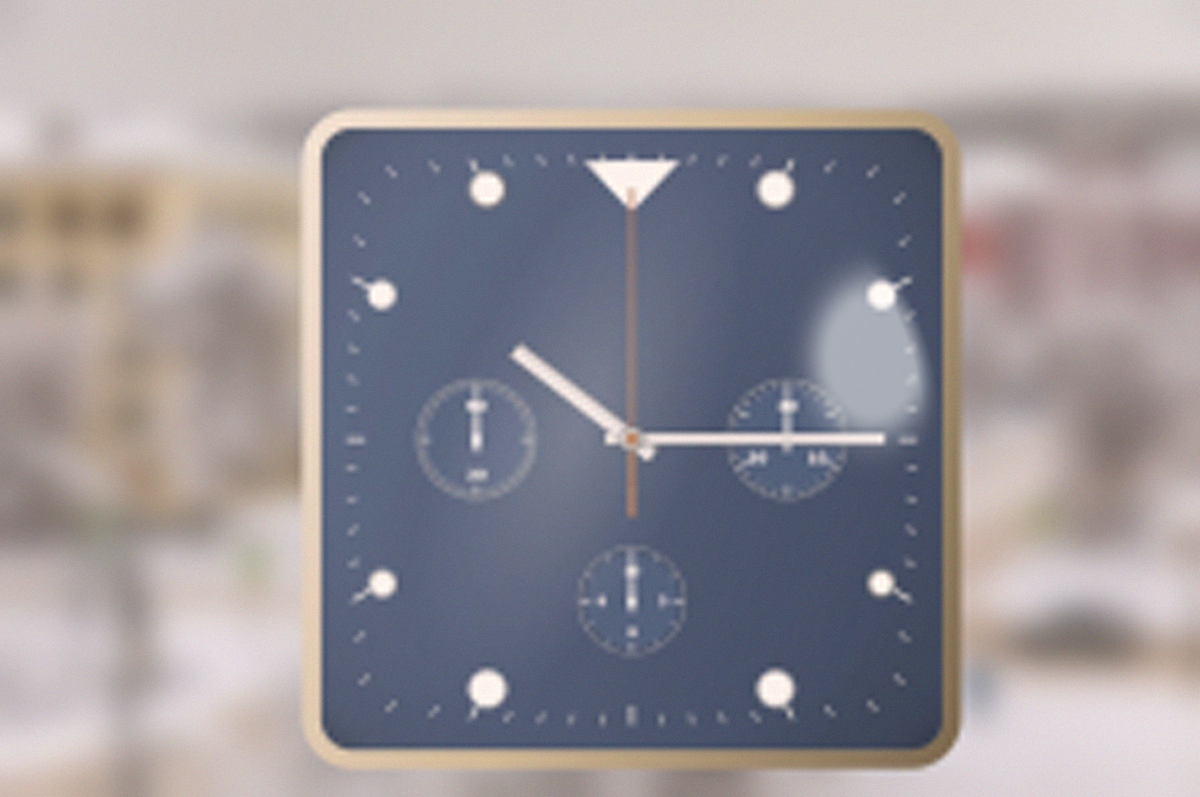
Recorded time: 10.15
